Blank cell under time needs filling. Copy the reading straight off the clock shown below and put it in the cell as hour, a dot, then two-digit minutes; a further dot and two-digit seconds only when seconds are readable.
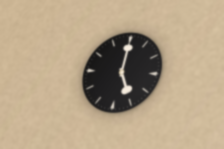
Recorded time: 5.00
